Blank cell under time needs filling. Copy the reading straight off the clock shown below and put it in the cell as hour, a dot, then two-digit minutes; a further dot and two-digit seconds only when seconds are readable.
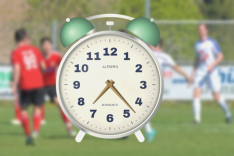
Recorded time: 7.23
